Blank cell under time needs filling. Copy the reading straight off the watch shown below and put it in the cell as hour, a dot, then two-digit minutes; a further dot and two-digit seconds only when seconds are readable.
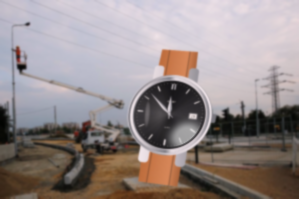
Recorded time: 11.52
